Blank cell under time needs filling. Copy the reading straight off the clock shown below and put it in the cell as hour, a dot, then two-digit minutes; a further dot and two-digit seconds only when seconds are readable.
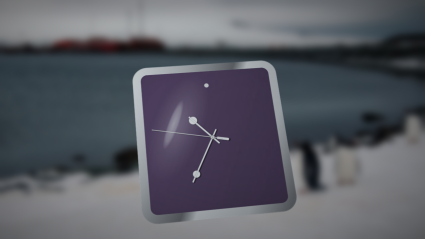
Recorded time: 10.34.47
